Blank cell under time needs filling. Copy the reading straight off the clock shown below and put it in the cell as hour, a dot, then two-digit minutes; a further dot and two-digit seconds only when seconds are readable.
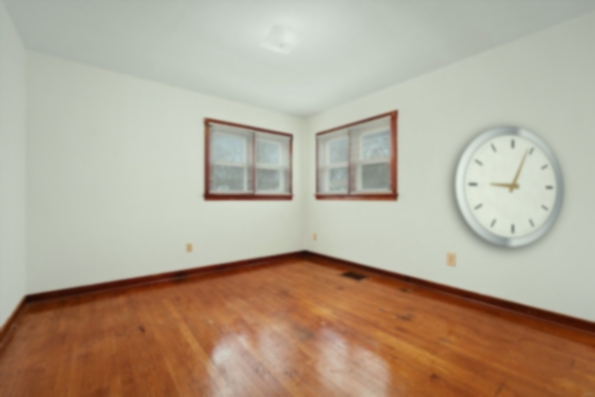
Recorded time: 9.04
